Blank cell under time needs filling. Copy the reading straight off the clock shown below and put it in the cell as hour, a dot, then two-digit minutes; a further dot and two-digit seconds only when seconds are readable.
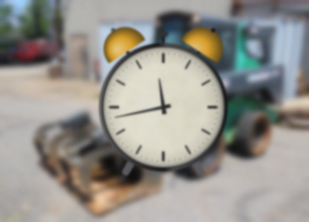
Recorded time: 11.43
